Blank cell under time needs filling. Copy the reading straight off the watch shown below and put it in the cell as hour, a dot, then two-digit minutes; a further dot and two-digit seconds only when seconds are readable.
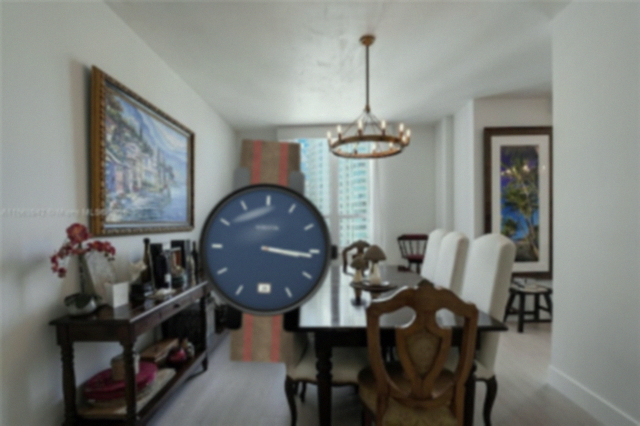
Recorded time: 3.16
